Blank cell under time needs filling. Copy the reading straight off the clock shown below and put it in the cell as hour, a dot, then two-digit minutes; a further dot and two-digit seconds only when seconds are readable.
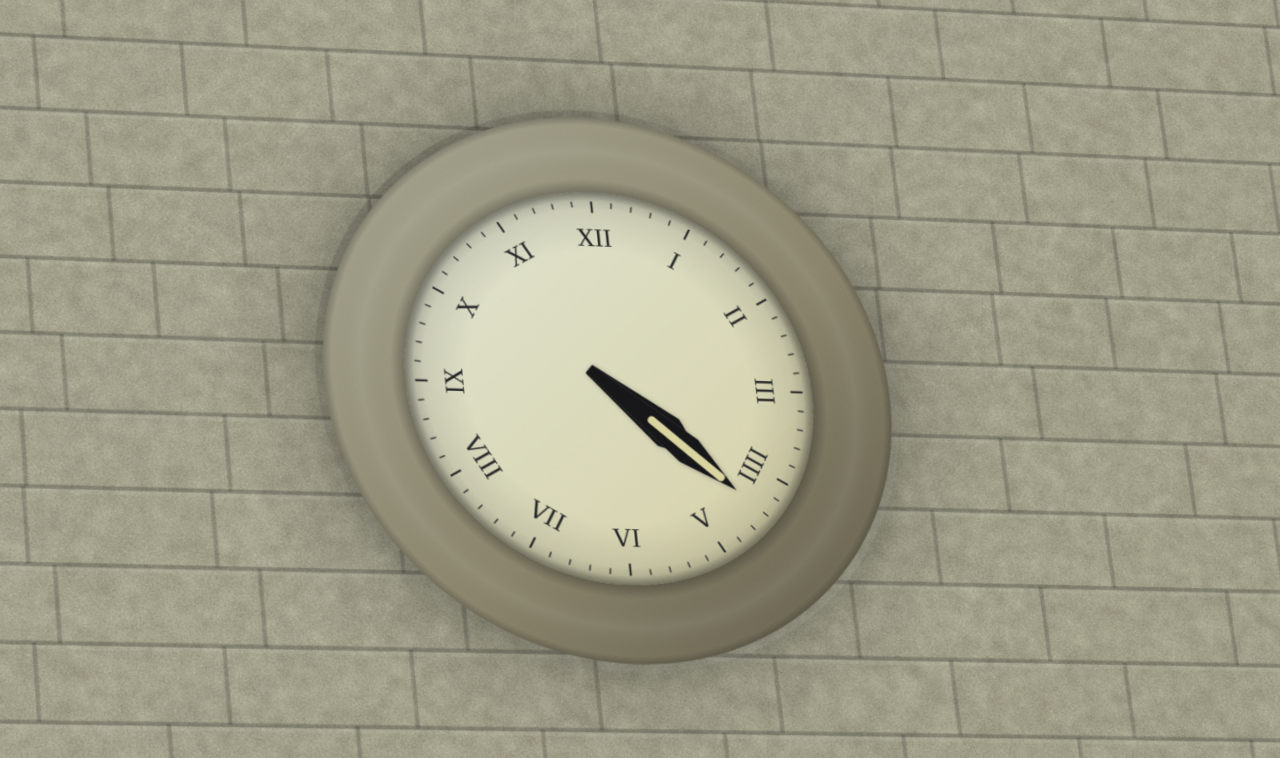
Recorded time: 4.22
